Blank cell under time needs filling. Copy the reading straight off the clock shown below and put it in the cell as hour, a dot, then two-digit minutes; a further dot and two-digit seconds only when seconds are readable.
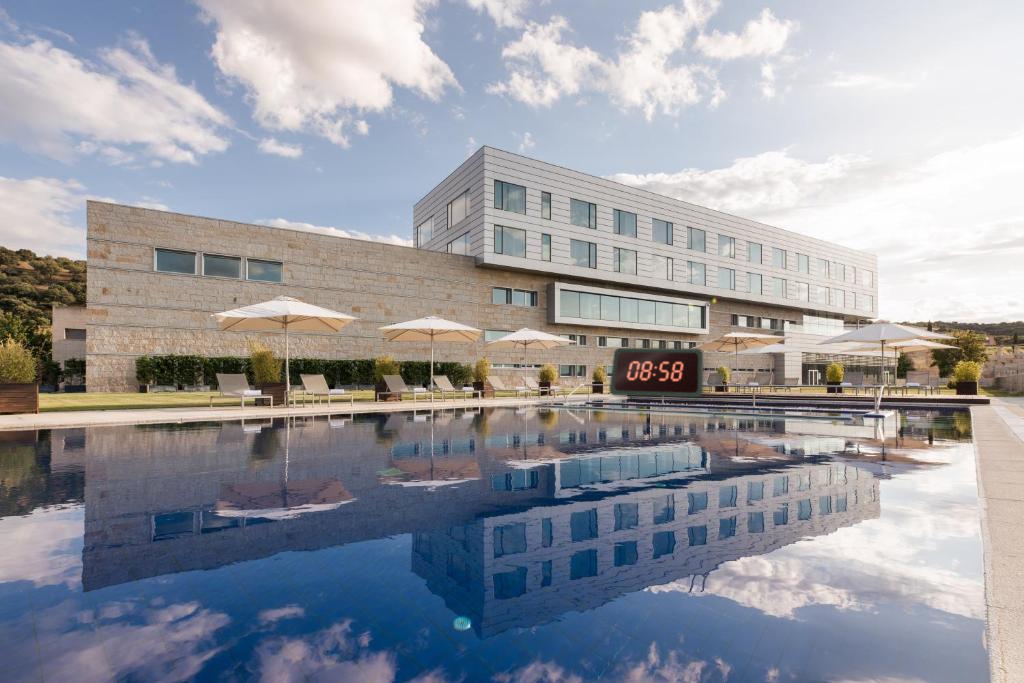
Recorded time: 8.58
